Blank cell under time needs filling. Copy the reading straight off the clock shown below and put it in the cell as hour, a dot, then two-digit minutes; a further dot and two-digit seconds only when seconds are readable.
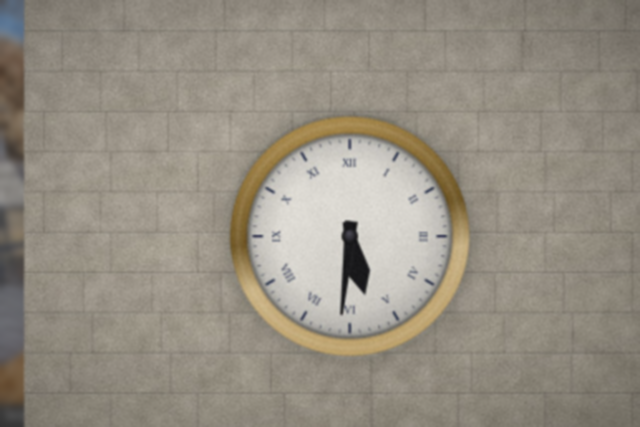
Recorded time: 5.31
